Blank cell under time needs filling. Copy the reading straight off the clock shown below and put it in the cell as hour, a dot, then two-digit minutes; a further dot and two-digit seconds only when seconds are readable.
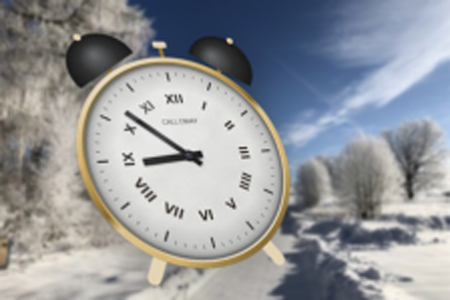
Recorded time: 8.52
